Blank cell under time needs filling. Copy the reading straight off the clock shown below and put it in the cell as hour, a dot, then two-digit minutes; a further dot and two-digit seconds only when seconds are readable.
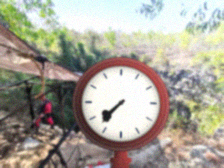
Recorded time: 7.37
